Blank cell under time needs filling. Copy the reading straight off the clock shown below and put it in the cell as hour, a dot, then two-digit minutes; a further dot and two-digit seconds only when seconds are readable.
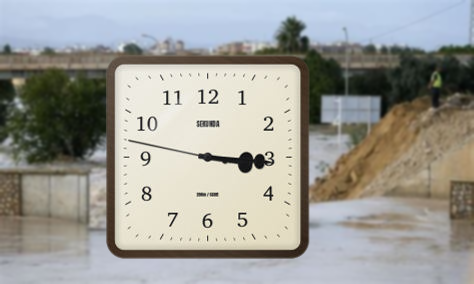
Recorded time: 3.15.47
